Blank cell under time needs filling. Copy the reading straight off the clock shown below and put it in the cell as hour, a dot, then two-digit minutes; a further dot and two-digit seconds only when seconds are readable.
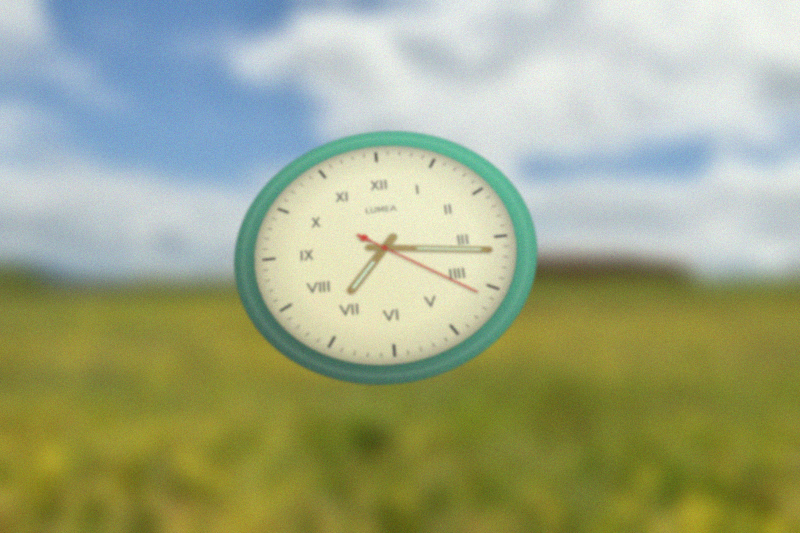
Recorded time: 7.16.21
